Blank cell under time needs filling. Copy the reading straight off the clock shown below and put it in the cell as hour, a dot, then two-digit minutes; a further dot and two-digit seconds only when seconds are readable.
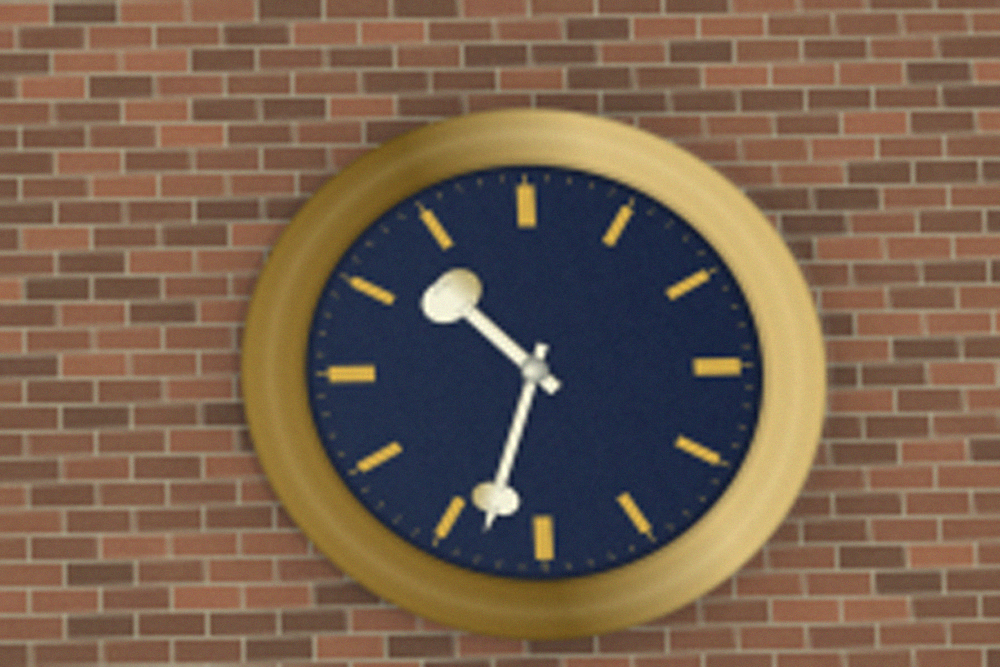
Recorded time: 10.33
